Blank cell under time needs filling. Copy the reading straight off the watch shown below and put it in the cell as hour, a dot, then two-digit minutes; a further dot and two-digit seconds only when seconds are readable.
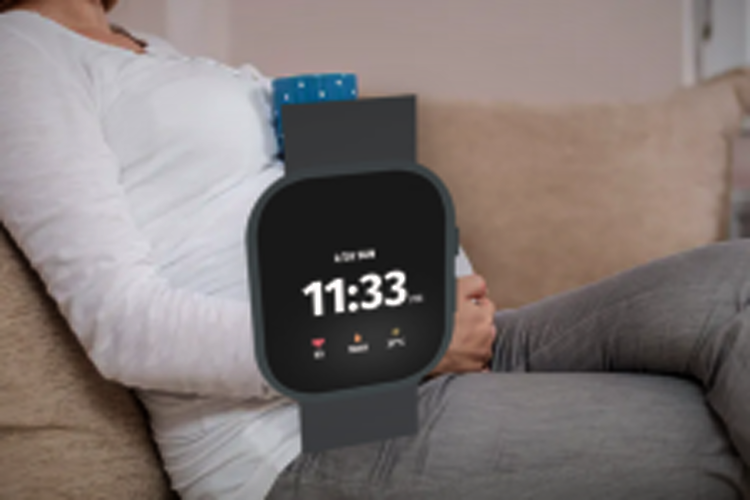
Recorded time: 11.33
